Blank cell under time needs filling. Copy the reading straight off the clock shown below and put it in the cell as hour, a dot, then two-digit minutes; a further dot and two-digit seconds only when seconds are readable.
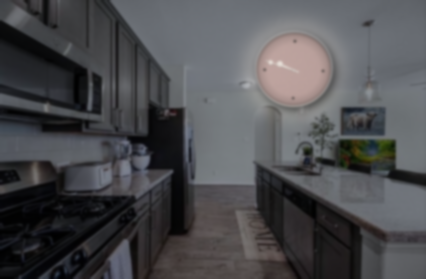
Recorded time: 9.48
